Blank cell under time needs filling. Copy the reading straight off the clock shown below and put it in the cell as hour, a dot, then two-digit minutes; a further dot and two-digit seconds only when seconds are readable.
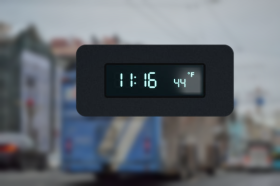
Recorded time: 11.16
